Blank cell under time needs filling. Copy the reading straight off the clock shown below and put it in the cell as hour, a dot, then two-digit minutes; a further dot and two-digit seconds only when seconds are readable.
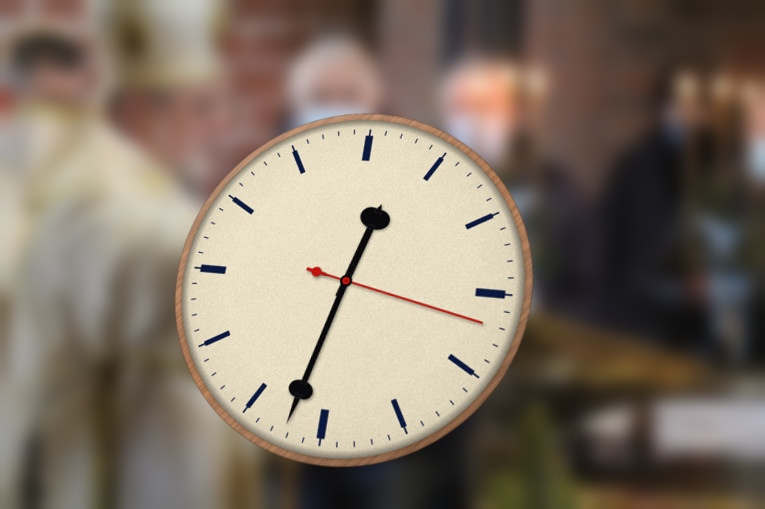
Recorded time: 12.32.17
